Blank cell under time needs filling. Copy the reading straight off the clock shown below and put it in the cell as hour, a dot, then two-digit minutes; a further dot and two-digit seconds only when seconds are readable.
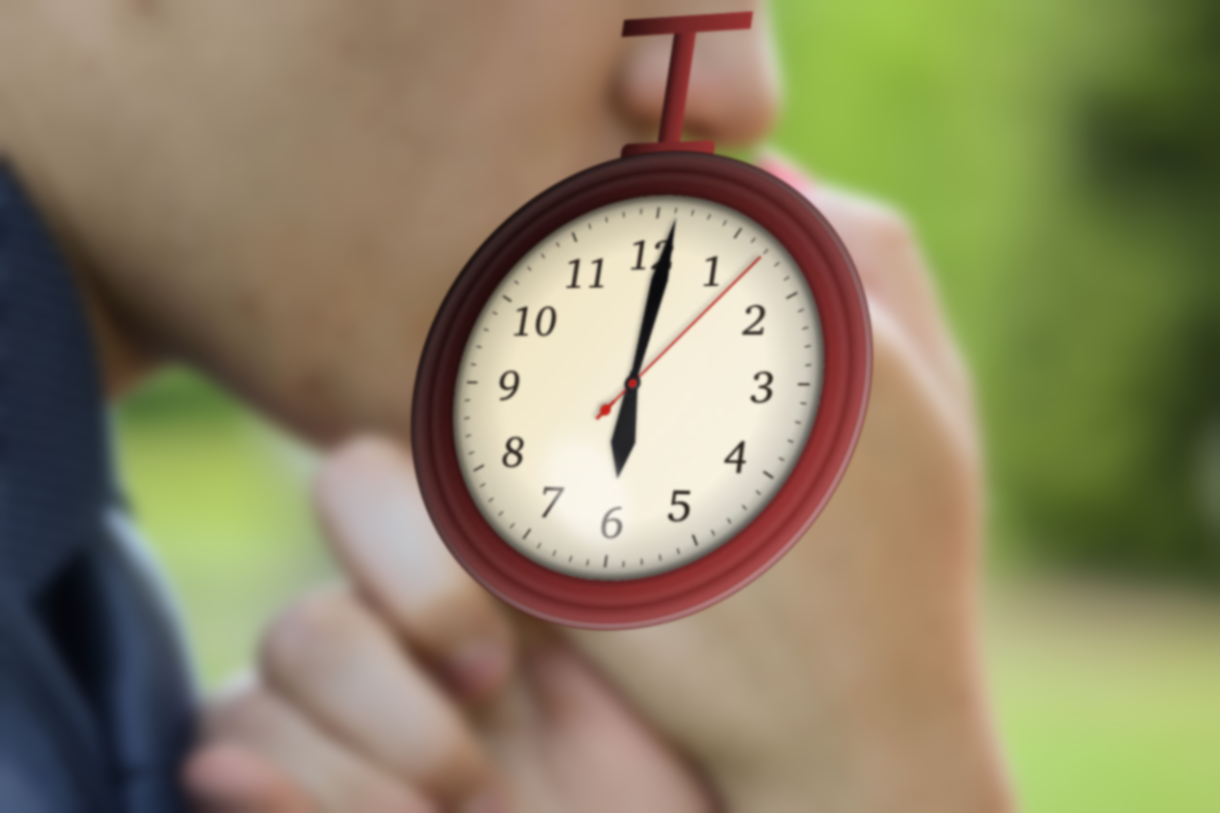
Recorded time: 6.01.07
